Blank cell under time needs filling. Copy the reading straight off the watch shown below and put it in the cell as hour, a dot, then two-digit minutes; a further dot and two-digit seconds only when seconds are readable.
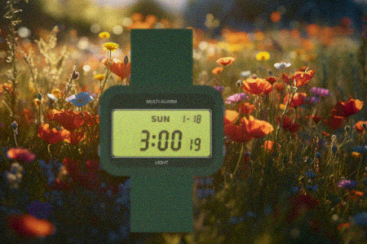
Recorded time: 3.00.19
